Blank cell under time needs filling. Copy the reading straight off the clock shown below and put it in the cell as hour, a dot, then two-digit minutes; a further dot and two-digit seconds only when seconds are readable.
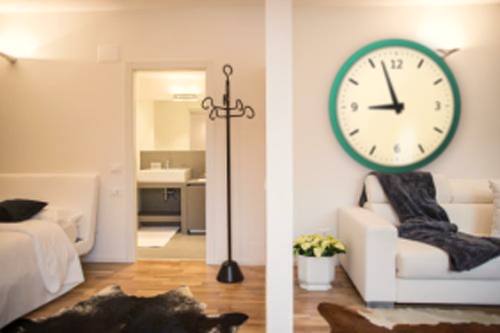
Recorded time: 8.57
